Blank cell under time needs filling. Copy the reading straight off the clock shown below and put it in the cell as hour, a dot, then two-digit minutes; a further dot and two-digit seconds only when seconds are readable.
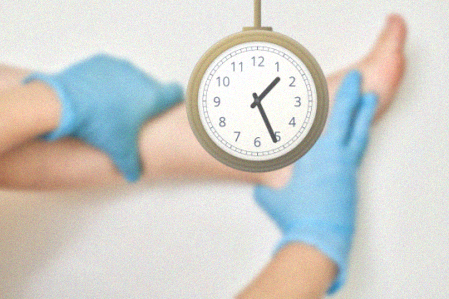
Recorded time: 1.26
